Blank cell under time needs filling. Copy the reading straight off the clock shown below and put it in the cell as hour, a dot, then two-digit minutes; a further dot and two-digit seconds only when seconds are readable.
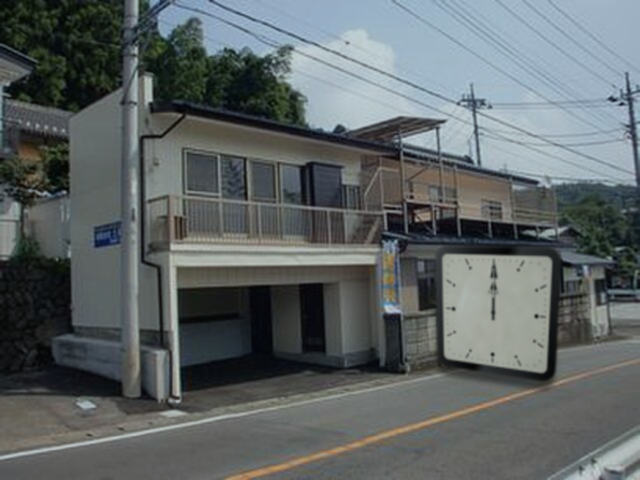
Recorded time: 12.00
